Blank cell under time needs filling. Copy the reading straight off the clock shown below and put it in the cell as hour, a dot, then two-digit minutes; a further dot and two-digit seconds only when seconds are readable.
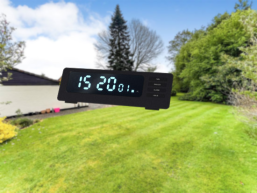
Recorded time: 15.20.01
